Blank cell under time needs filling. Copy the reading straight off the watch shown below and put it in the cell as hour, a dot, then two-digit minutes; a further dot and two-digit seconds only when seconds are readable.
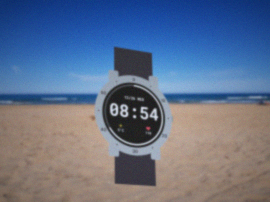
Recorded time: 8.54
